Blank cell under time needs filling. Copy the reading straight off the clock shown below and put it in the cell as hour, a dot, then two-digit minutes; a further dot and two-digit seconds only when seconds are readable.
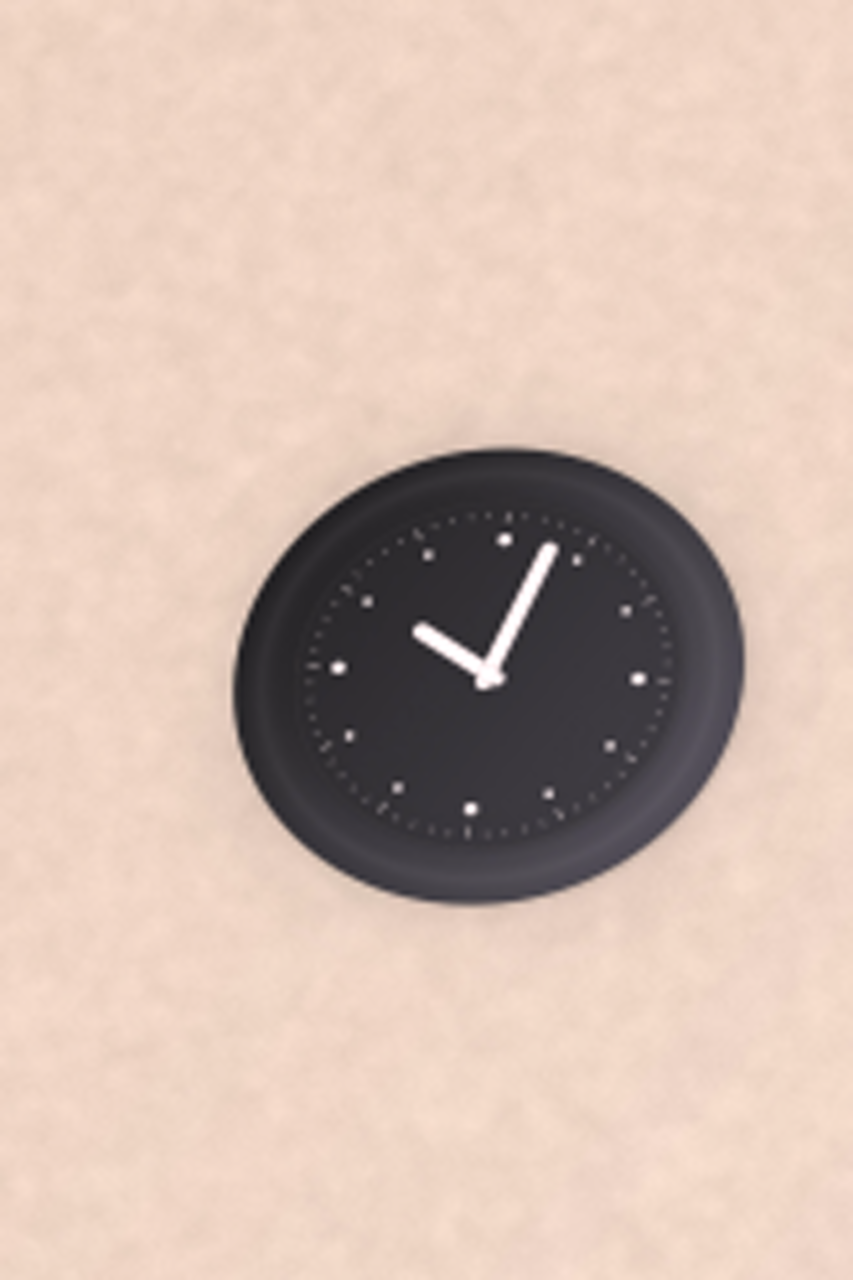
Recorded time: 10.03
